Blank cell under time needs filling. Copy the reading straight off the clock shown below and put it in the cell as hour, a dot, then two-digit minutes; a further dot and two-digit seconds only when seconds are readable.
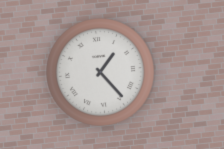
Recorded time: 1.24
